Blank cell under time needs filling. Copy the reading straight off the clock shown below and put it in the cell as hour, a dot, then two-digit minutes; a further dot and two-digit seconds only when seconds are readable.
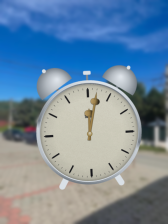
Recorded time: 12.02
